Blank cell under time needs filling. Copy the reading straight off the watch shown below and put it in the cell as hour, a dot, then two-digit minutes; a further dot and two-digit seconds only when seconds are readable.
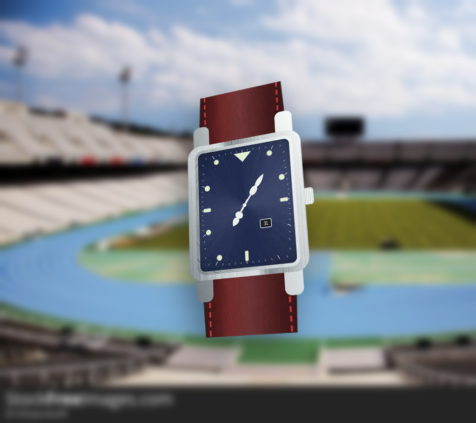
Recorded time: 7.06
